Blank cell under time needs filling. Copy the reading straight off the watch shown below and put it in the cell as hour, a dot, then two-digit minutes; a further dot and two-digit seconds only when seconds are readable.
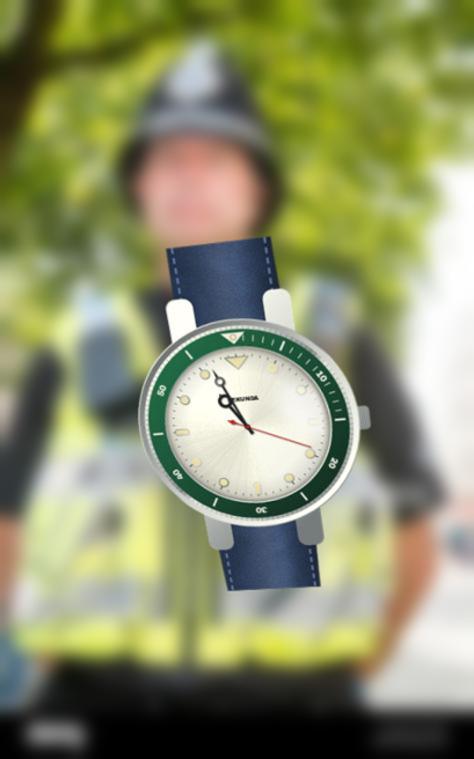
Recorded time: 10.56.19
